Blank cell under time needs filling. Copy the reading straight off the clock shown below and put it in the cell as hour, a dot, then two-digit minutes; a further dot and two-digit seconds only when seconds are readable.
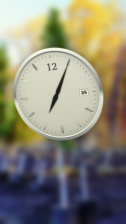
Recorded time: 7.05
